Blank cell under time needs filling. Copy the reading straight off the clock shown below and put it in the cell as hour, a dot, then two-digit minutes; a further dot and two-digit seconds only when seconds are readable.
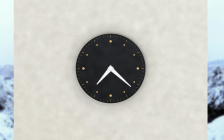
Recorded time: 7.22
